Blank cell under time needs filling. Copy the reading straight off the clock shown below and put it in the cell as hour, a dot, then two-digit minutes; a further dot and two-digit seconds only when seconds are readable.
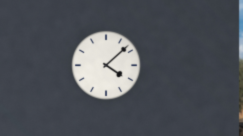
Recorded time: 4.08
